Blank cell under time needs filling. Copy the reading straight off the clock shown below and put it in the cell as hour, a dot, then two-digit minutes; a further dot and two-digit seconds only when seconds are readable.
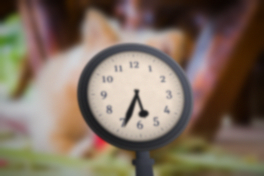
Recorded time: 5.34
